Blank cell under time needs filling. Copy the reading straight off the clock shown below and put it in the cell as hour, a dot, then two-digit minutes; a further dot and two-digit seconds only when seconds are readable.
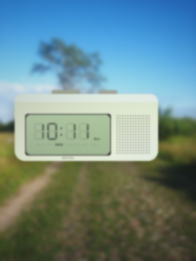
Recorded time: 10.11
